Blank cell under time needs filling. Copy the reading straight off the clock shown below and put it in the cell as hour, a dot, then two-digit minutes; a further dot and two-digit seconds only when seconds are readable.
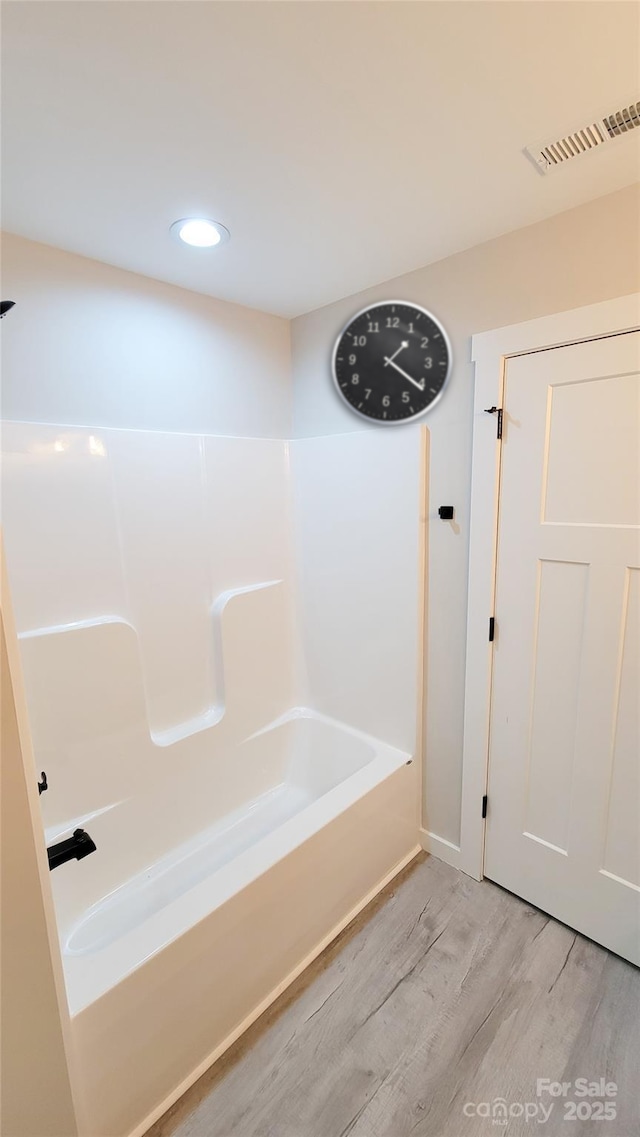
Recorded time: 1.21
